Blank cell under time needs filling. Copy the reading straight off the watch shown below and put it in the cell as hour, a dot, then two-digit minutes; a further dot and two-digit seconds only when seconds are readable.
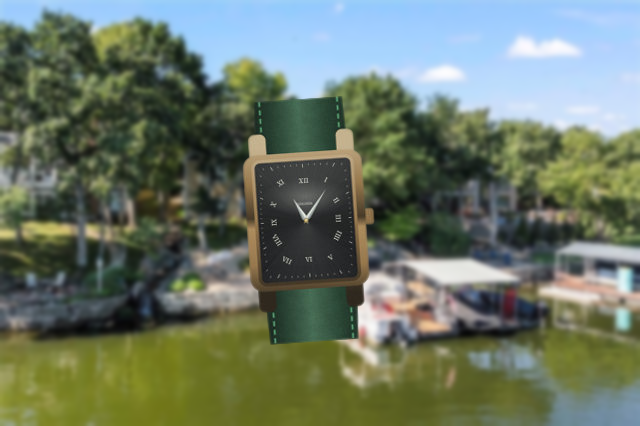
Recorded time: 11.06
